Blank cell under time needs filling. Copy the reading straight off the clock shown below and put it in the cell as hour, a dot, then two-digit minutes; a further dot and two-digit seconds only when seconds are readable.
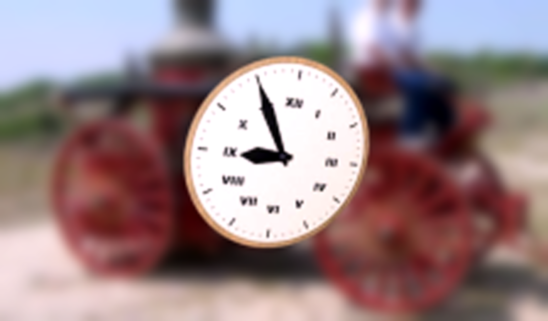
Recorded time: 8.55
